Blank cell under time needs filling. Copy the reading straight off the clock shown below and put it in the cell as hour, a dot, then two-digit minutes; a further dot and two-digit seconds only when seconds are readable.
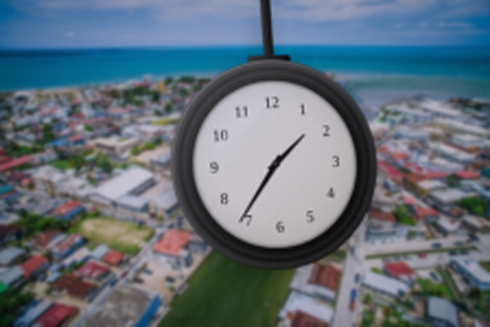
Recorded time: 1.36
